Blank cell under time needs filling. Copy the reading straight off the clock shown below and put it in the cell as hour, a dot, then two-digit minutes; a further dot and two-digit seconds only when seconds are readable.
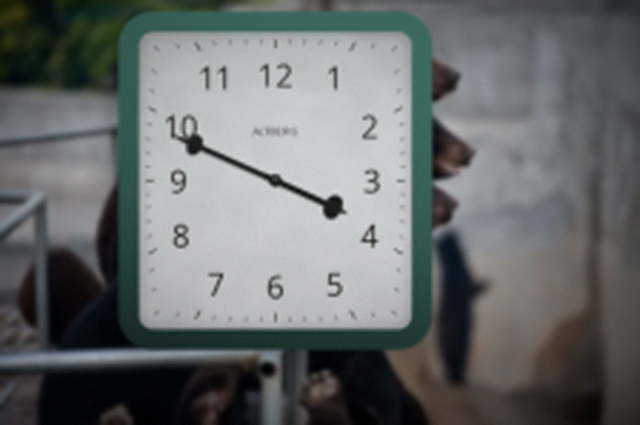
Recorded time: 3.49
